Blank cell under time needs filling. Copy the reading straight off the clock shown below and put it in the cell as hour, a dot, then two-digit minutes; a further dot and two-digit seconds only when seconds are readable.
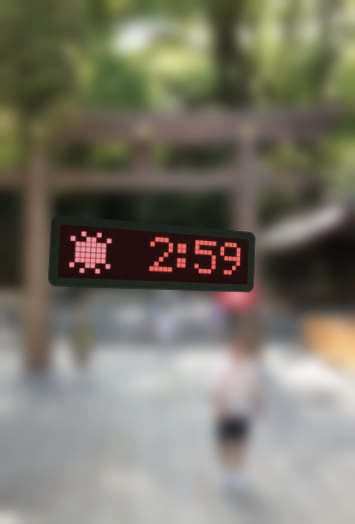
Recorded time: 2.59
